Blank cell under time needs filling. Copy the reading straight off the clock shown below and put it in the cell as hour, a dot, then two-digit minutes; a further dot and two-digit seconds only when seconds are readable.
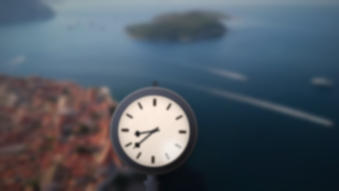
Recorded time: 8.38
